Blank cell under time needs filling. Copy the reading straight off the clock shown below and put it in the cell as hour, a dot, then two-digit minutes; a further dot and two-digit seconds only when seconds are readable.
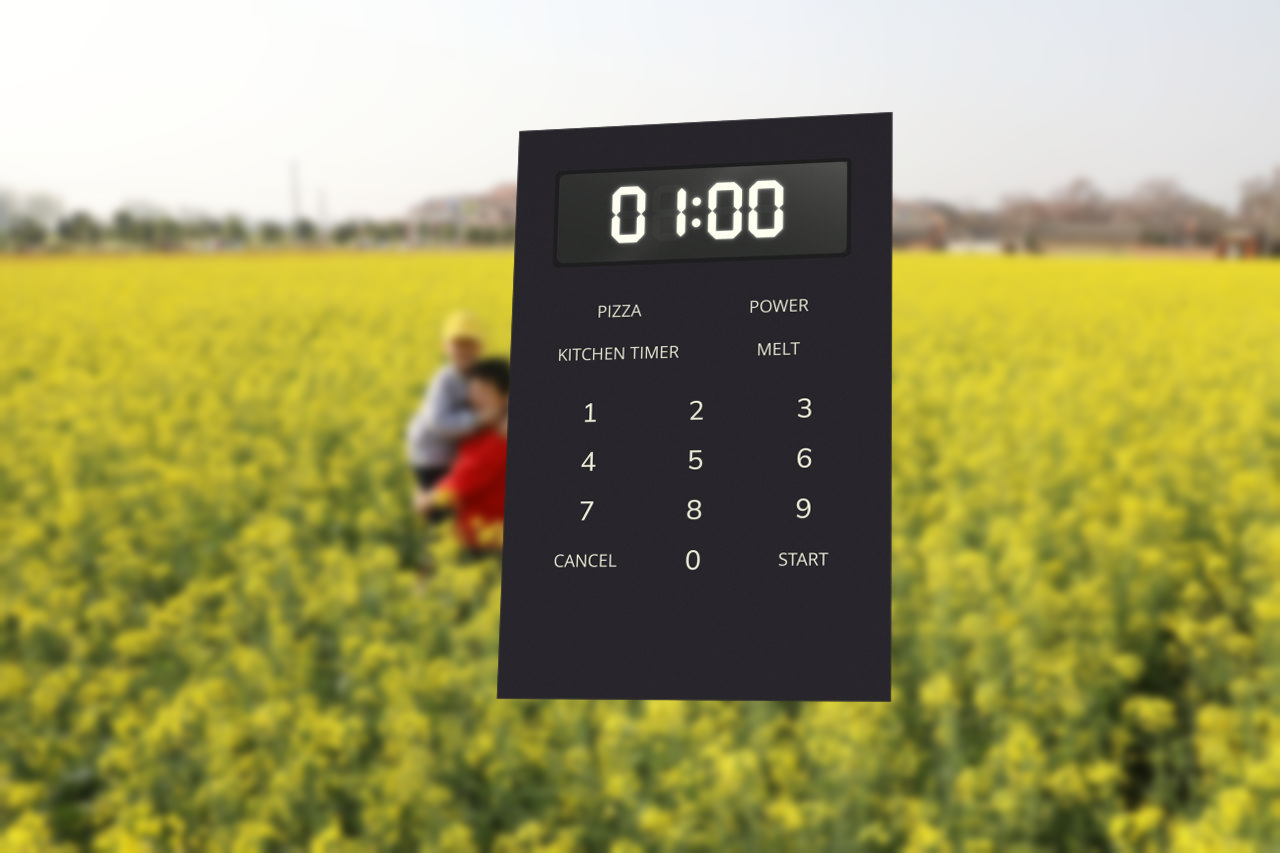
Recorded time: 1.00
